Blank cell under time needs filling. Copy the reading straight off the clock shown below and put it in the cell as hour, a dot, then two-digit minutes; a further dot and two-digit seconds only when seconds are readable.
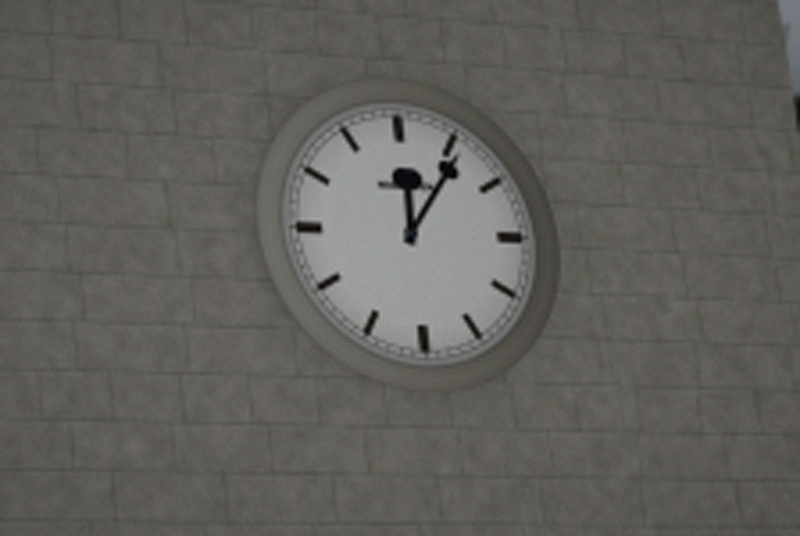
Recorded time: 12.06
